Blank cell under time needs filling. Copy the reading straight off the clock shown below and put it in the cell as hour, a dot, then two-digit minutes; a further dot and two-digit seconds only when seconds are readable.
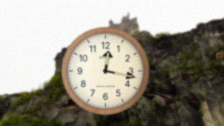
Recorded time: 12.17
